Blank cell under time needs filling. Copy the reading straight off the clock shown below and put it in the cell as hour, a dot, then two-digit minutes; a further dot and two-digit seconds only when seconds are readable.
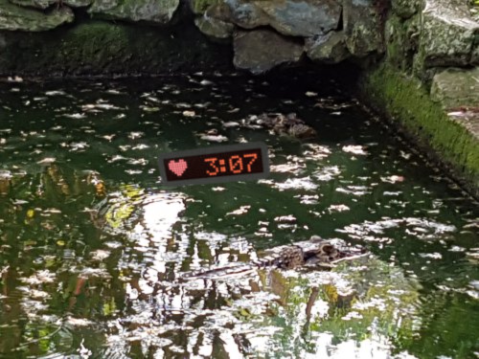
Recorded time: 3.07
